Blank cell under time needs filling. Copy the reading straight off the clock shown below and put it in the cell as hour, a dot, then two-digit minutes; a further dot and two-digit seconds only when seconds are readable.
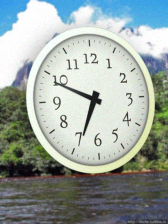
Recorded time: 6.49
